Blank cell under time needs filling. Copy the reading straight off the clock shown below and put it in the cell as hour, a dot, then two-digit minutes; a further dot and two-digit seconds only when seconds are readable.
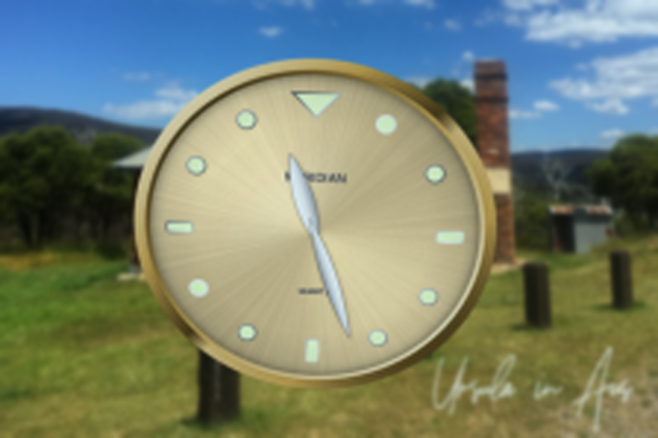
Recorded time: 11.27
